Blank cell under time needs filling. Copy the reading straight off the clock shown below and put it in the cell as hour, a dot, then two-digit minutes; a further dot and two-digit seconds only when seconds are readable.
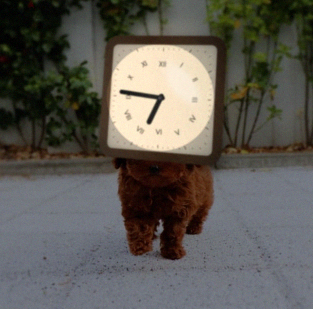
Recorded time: 6.46
